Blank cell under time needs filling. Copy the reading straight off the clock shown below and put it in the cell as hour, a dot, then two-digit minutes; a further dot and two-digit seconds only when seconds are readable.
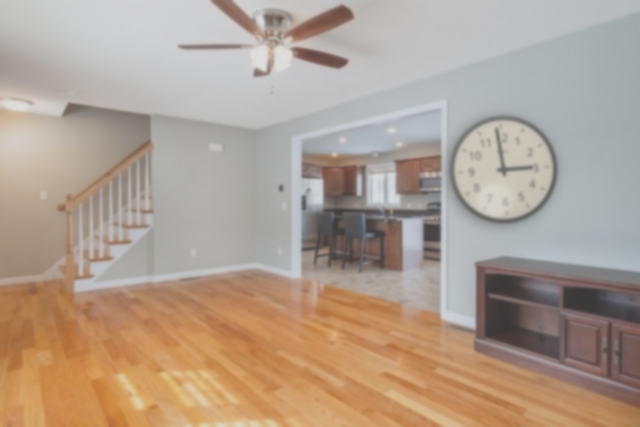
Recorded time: 2.59
